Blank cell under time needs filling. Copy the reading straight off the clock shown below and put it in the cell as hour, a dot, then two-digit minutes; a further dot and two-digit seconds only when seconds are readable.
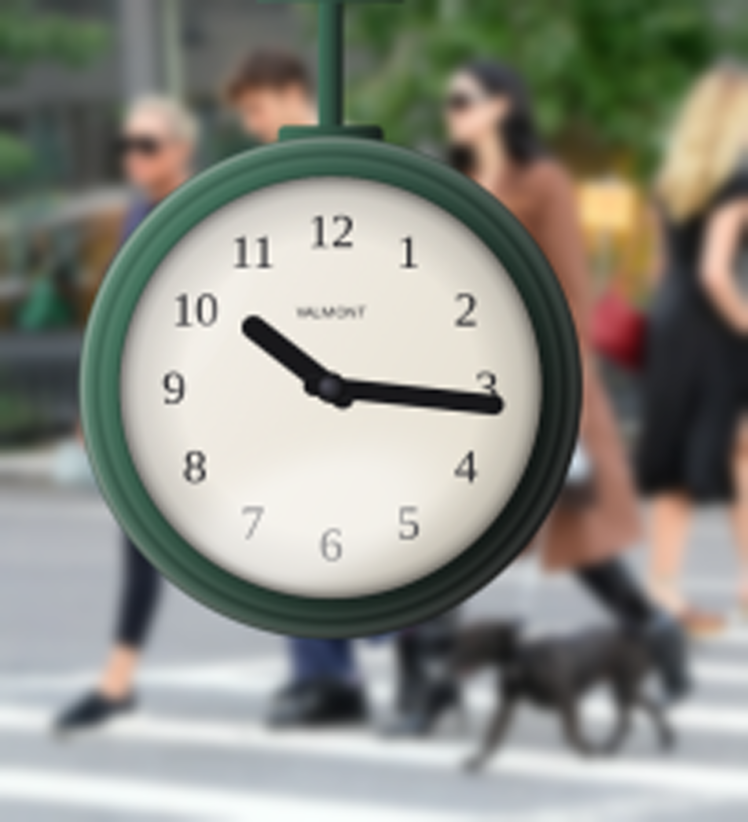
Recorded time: 10.16
